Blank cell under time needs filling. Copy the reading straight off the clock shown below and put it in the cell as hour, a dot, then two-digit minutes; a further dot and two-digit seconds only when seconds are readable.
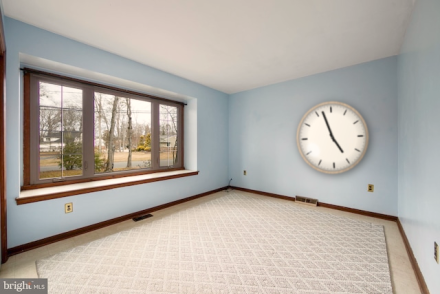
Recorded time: 4.57
